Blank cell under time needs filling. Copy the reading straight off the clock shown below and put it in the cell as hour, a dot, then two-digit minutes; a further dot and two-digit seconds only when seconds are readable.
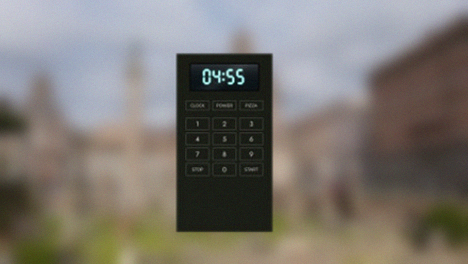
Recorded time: 4.55
